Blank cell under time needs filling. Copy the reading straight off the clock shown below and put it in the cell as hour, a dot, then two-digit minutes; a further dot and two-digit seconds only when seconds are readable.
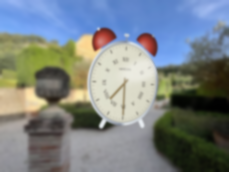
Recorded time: 7.30
